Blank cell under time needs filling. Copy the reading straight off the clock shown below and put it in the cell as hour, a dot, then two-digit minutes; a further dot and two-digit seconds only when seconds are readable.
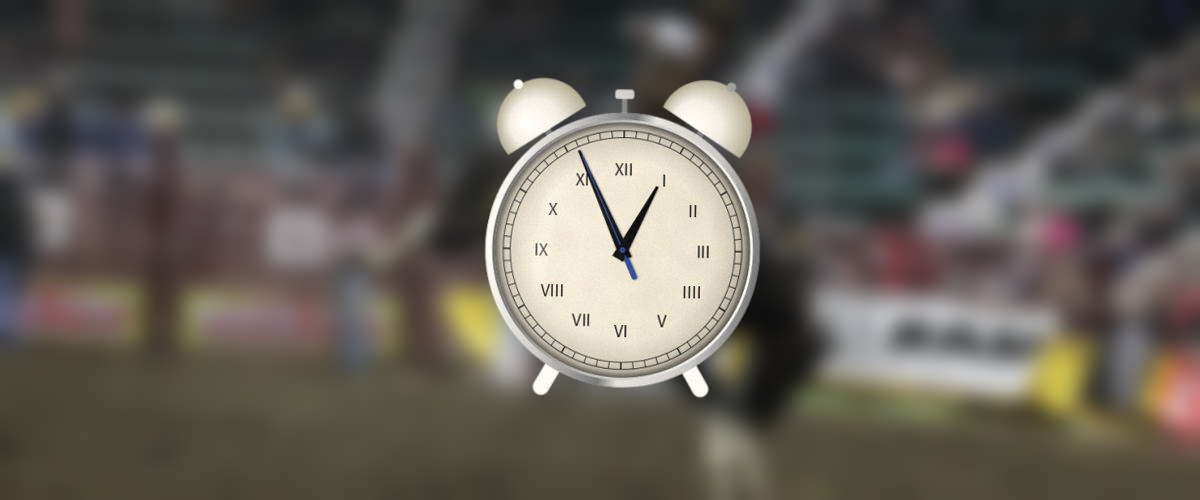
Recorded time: 12.55.56
